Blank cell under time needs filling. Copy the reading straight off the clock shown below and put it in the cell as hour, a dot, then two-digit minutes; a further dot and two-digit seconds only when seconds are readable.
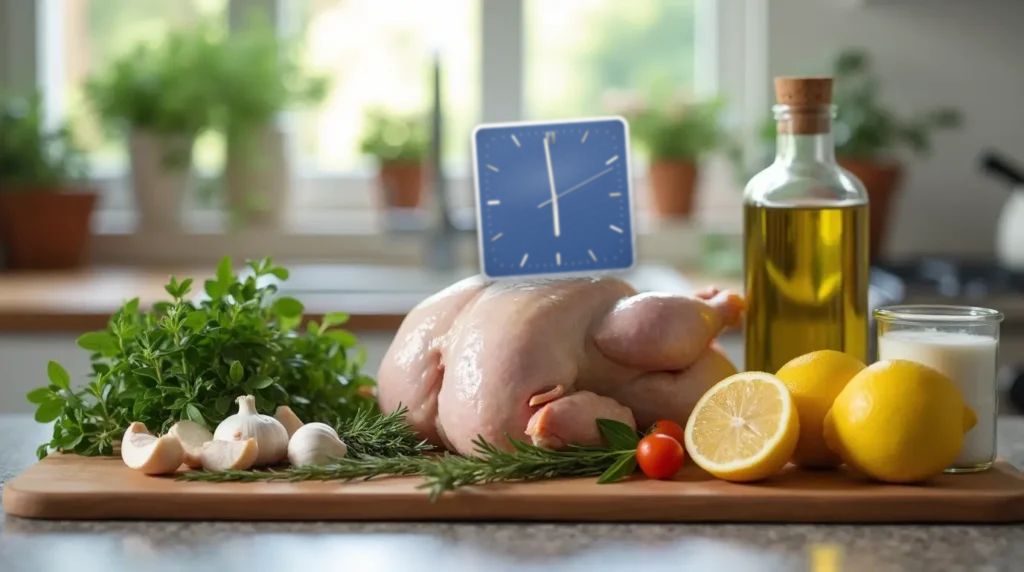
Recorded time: 5.59.11
